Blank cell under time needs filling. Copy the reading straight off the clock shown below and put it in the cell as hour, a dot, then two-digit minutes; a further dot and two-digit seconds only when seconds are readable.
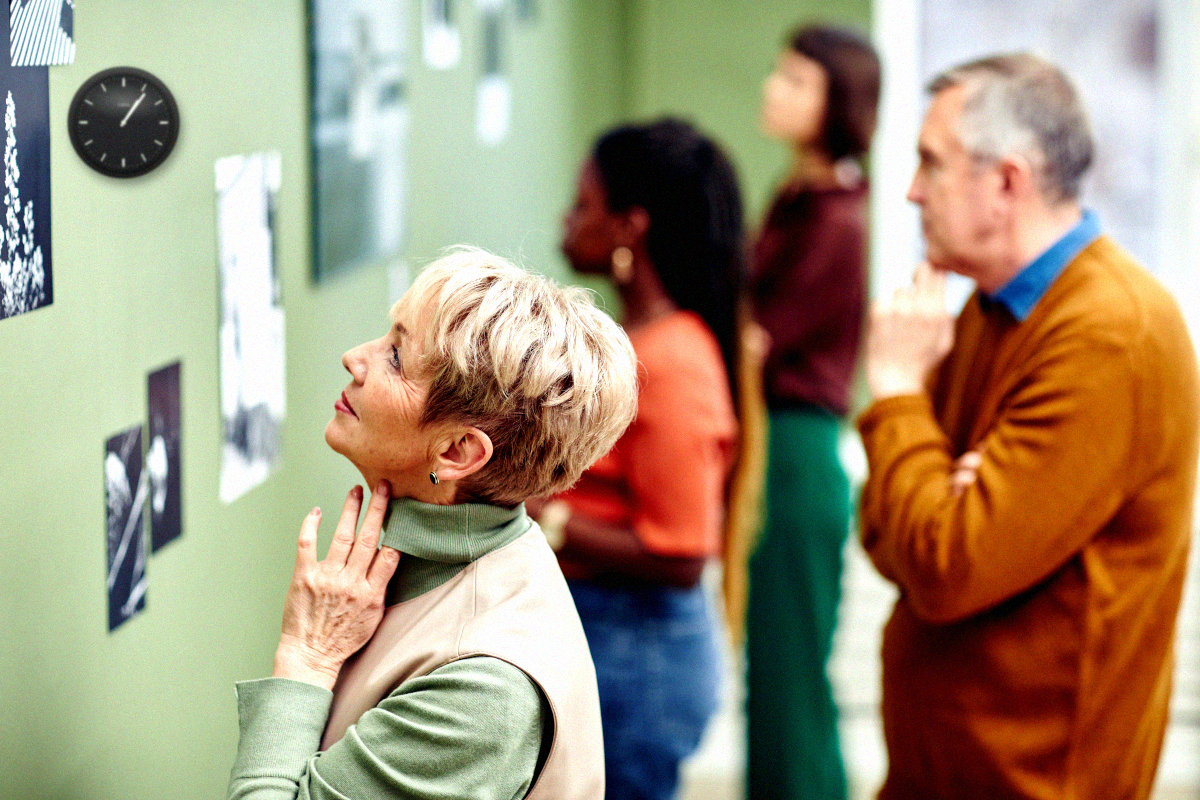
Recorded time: 1.06
